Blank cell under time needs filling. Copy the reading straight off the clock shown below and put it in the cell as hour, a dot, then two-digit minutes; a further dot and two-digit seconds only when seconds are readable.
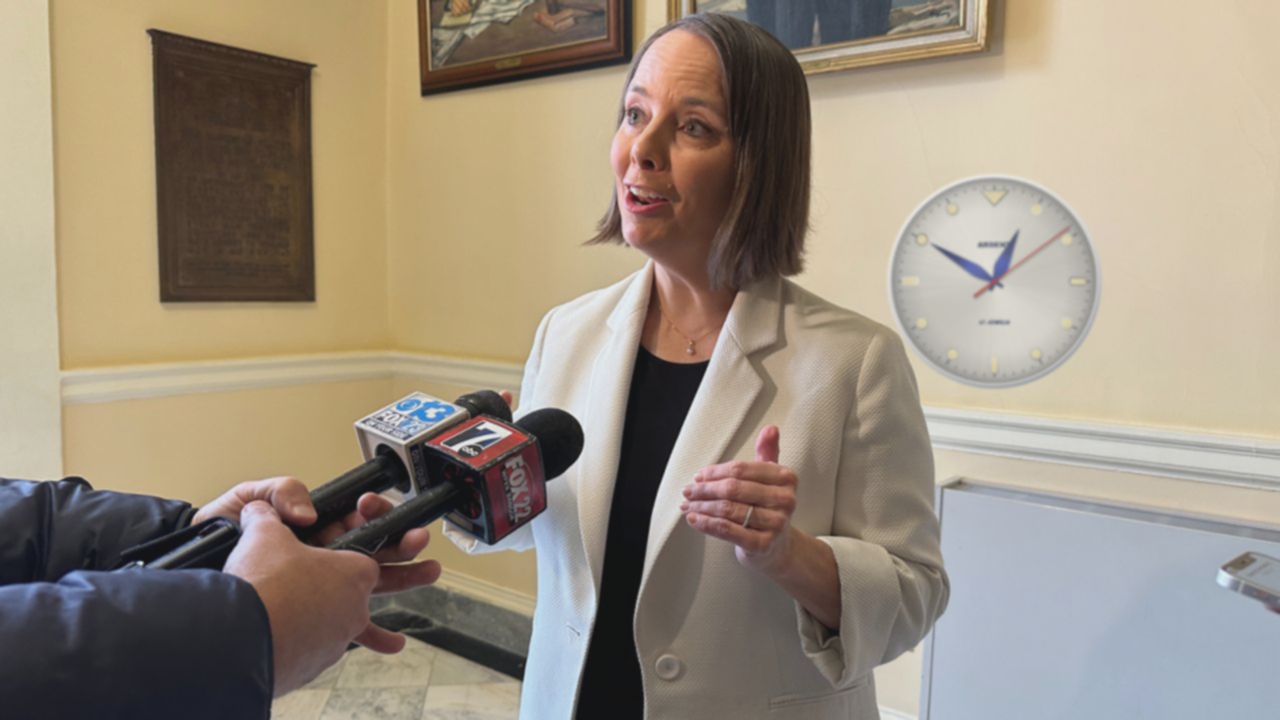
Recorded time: 12.50.09
